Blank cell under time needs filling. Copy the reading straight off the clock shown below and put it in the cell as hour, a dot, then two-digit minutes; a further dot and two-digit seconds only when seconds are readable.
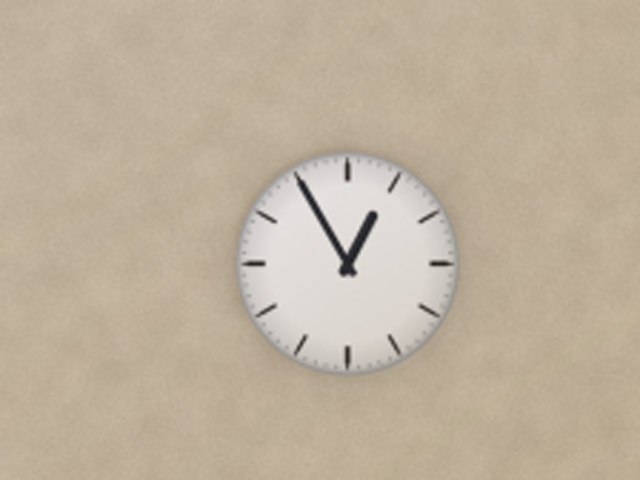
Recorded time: 12.55
